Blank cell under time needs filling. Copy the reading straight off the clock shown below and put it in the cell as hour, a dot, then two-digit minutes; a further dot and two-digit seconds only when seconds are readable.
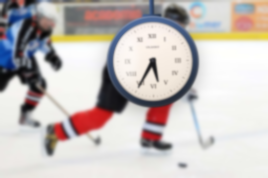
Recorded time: 5.35
